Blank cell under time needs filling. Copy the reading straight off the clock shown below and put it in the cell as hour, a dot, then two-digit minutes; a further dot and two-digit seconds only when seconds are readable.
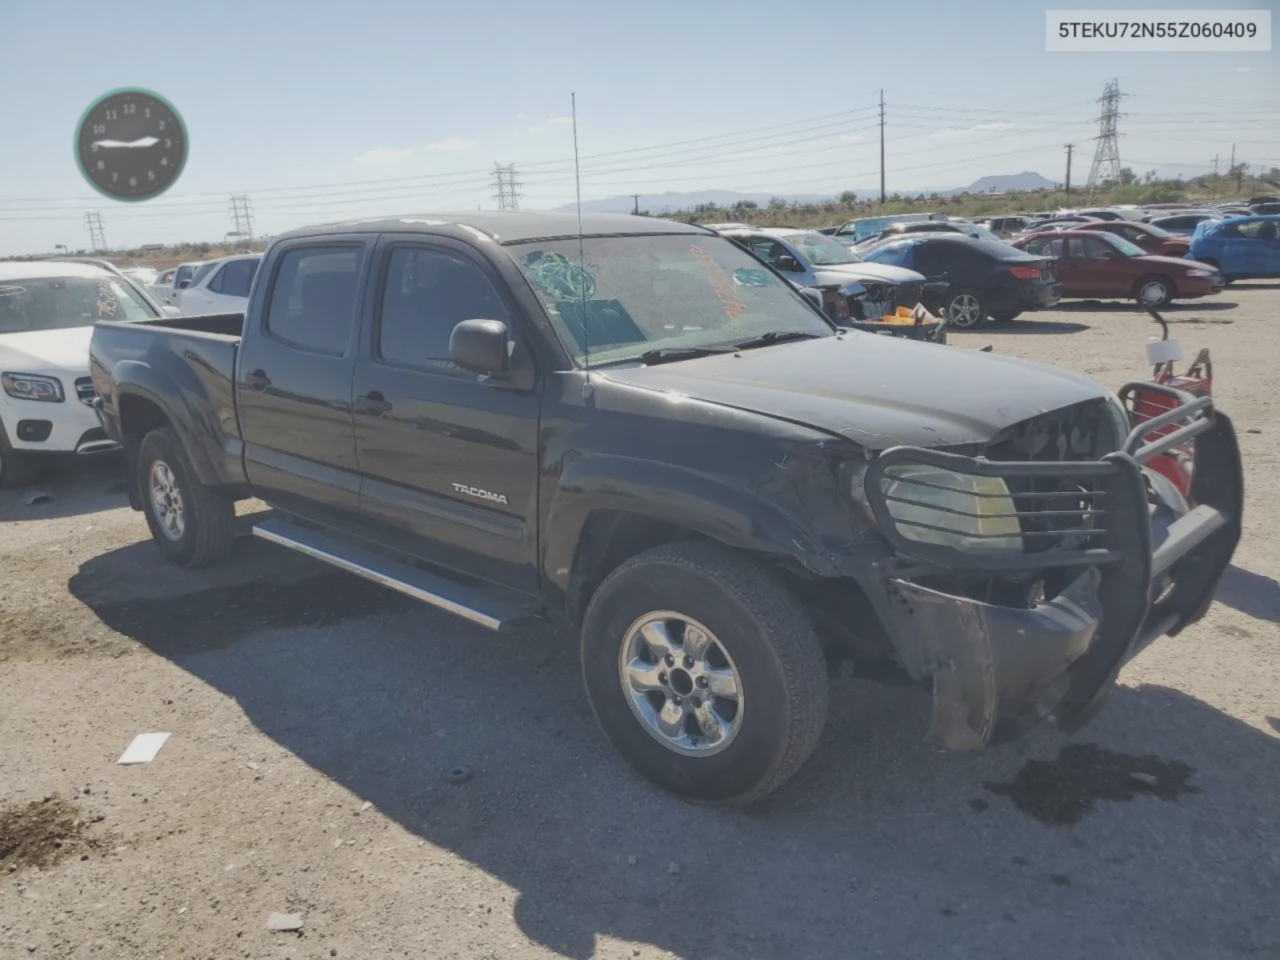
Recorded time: 2.46
